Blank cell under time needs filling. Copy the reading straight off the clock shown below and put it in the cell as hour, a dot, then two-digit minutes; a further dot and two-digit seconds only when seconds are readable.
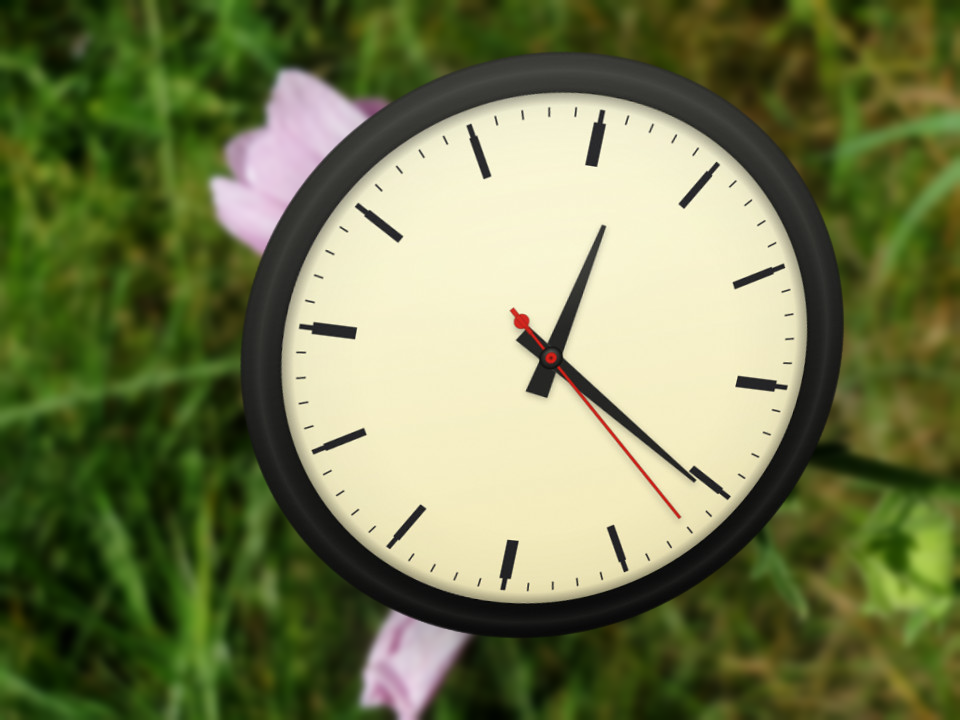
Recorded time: 12.20.22
